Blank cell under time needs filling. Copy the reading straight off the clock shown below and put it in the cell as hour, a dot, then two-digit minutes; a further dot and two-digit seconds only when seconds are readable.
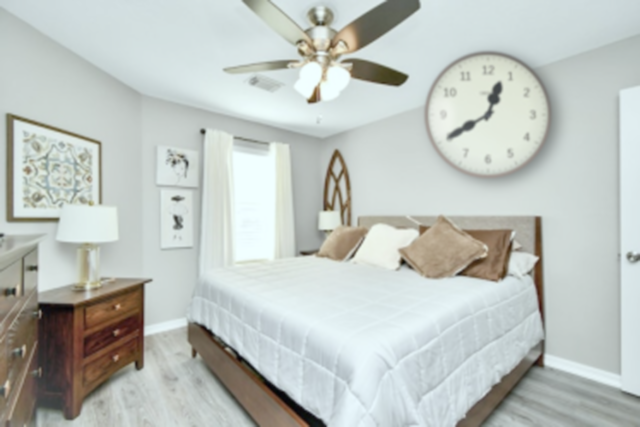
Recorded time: 12.40
